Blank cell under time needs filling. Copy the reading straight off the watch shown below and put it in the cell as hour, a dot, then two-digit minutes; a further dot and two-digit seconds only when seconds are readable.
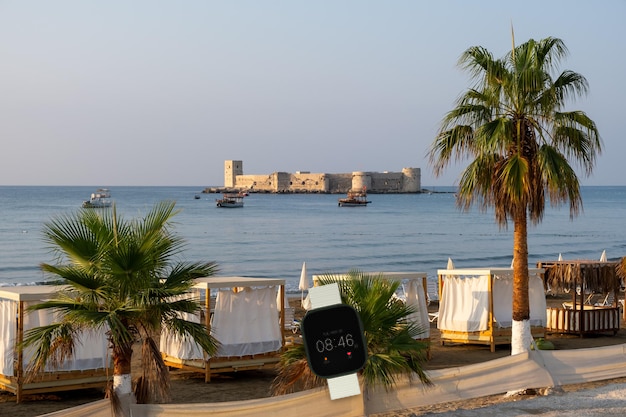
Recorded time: 8.46
